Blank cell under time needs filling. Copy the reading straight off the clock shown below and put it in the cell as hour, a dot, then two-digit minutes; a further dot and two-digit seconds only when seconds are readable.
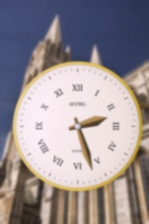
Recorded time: 2.27
